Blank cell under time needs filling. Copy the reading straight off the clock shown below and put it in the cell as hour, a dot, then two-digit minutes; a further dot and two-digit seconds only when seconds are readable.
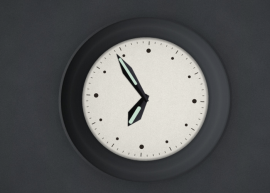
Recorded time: 6.54
